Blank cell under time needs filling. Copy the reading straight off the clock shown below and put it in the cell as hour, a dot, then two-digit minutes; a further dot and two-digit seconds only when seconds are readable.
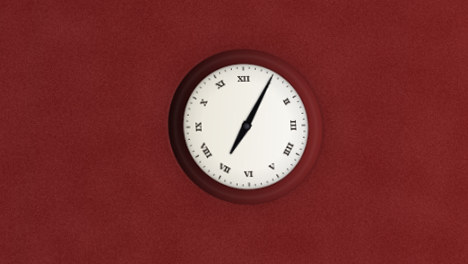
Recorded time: 7.05
